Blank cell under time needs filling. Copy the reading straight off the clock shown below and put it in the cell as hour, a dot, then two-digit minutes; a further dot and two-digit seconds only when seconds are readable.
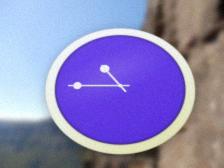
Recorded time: 10.45
